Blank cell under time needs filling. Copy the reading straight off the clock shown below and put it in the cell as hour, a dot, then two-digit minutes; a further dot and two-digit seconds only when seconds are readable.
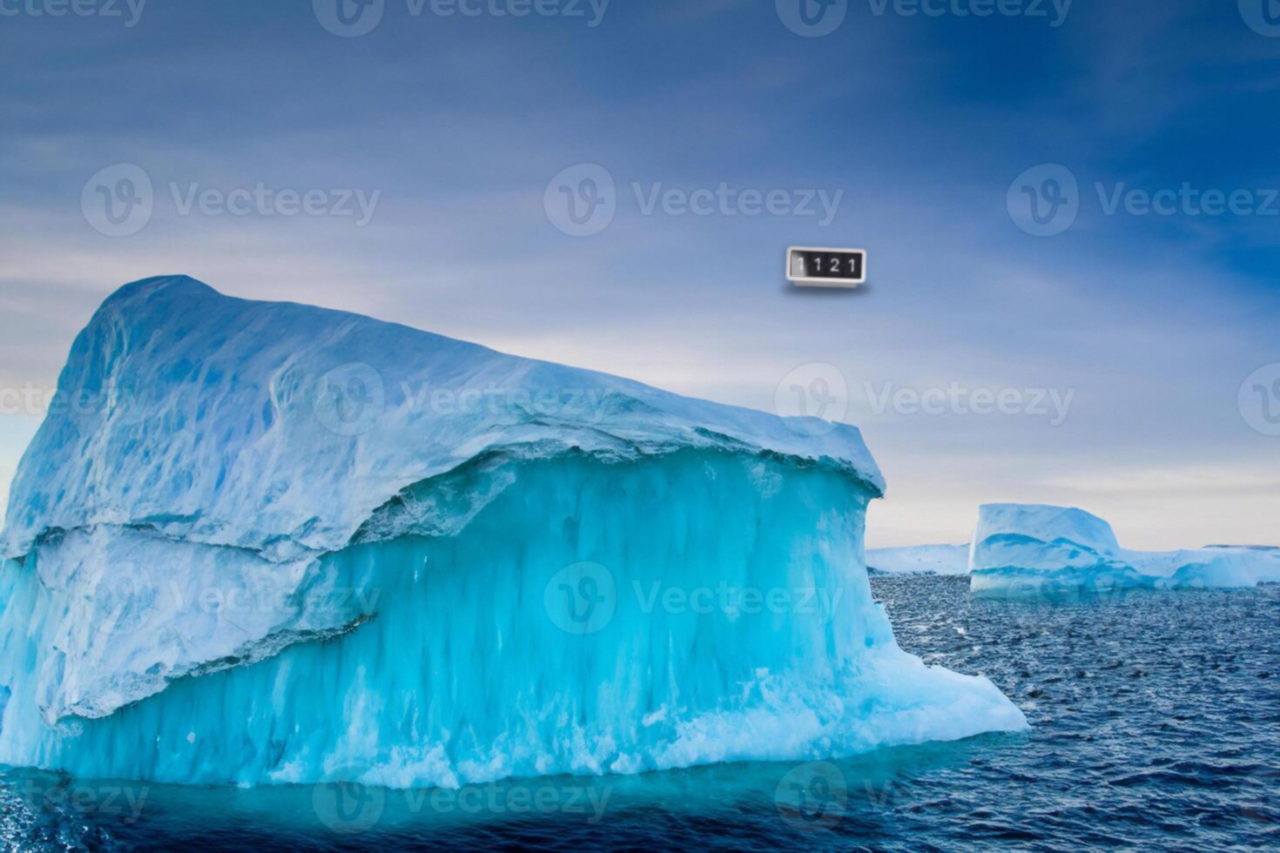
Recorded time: 11.21
